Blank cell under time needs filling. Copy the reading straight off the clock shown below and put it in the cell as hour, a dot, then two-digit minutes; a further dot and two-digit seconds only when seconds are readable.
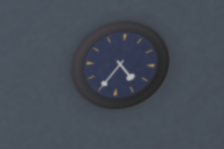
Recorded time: 4.35
